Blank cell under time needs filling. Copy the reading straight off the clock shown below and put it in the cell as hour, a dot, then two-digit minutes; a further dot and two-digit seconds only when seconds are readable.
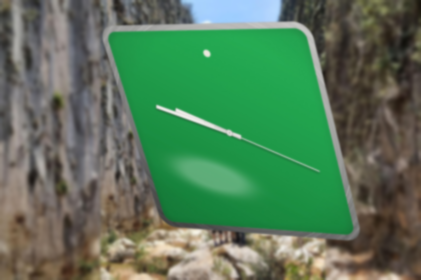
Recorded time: 9.48.19
